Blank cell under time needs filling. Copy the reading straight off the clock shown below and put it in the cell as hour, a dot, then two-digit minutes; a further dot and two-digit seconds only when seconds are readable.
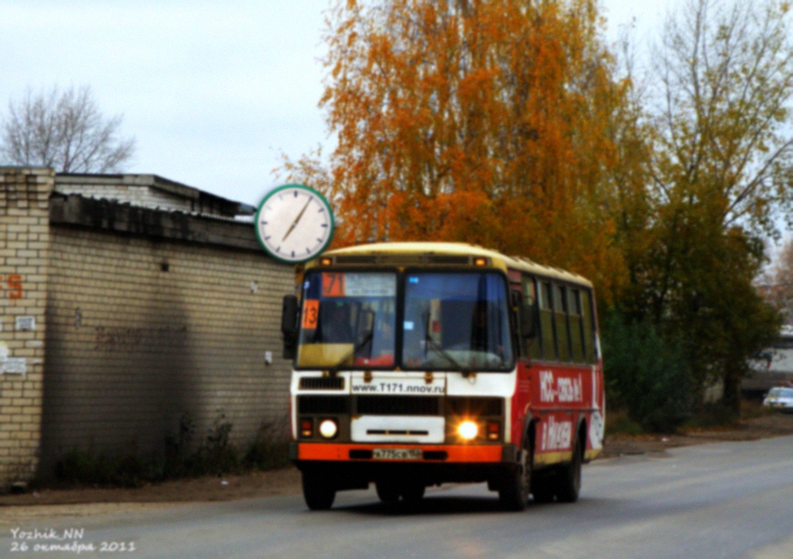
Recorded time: 7.05
